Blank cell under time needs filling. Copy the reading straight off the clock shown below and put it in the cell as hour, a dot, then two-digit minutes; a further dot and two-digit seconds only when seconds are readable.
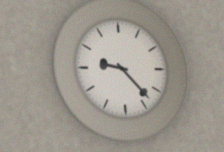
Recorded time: 9.23
